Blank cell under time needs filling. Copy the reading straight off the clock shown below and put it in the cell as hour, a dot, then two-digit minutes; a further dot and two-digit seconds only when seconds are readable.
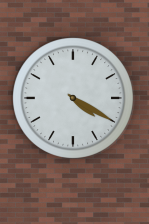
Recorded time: 4.20
